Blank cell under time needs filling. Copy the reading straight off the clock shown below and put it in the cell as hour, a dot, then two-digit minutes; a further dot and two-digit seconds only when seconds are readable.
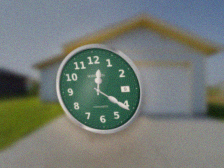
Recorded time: 12.21
